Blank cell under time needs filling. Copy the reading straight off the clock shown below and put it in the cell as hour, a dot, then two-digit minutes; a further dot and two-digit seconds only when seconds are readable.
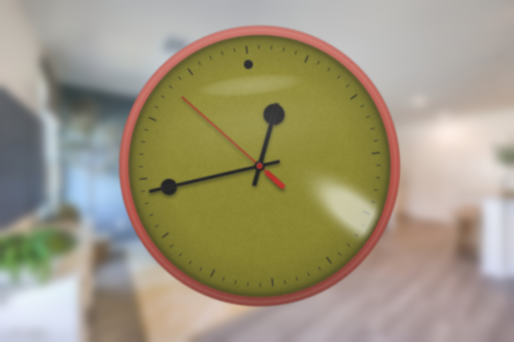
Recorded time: 12.43.53
